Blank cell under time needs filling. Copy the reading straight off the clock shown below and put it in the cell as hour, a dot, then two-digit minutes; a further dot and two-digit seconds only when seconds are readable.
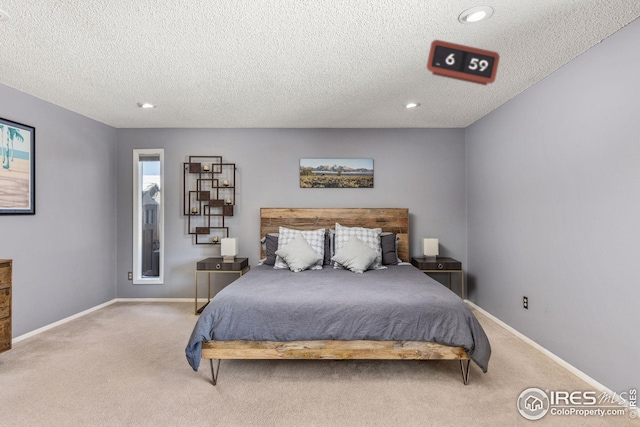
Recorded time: 6.59
